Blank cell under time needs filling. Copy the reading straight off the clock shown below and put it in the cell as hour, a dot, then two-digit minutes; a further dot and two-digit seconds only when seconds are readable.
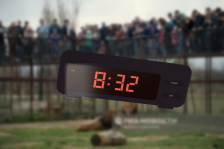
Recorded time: 8.32
